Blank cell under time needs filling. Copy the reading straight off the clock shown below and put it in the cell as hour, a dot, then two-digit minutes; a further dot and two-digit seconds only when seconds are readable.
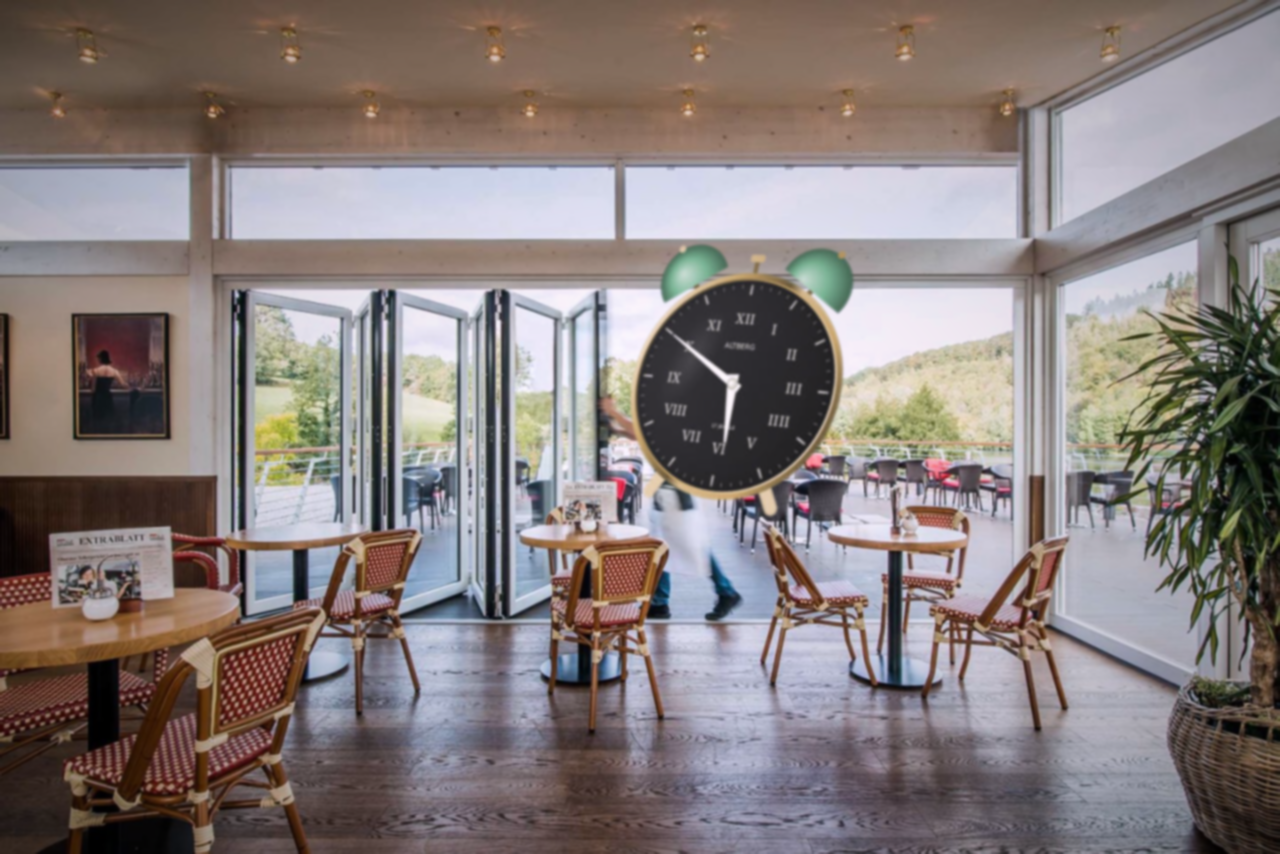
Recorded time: 5.50
